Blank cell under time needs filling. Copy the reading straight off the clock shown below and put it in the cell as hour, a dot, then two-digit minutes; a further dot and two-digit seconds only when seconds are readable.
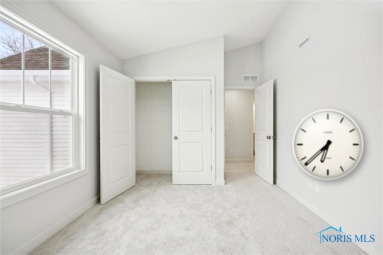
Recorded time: 6.38
